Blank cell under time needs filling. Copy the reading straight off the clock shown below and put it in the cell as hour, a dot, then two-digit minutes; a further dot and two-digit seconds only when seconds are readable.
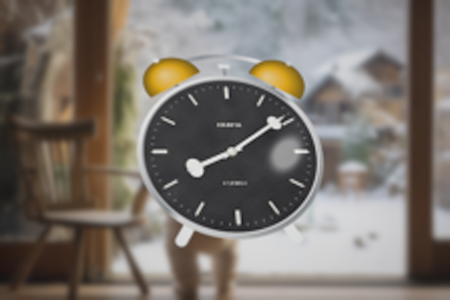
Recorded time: 8.09
